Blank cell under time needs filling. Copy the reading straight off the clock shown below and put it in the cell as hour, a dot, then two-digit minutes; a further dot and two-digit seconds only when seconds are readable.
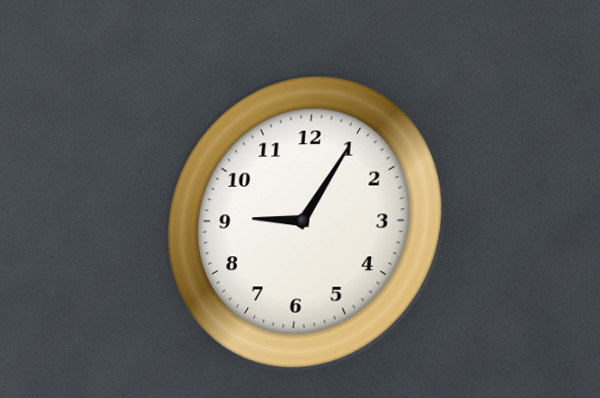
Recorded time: 9.05
